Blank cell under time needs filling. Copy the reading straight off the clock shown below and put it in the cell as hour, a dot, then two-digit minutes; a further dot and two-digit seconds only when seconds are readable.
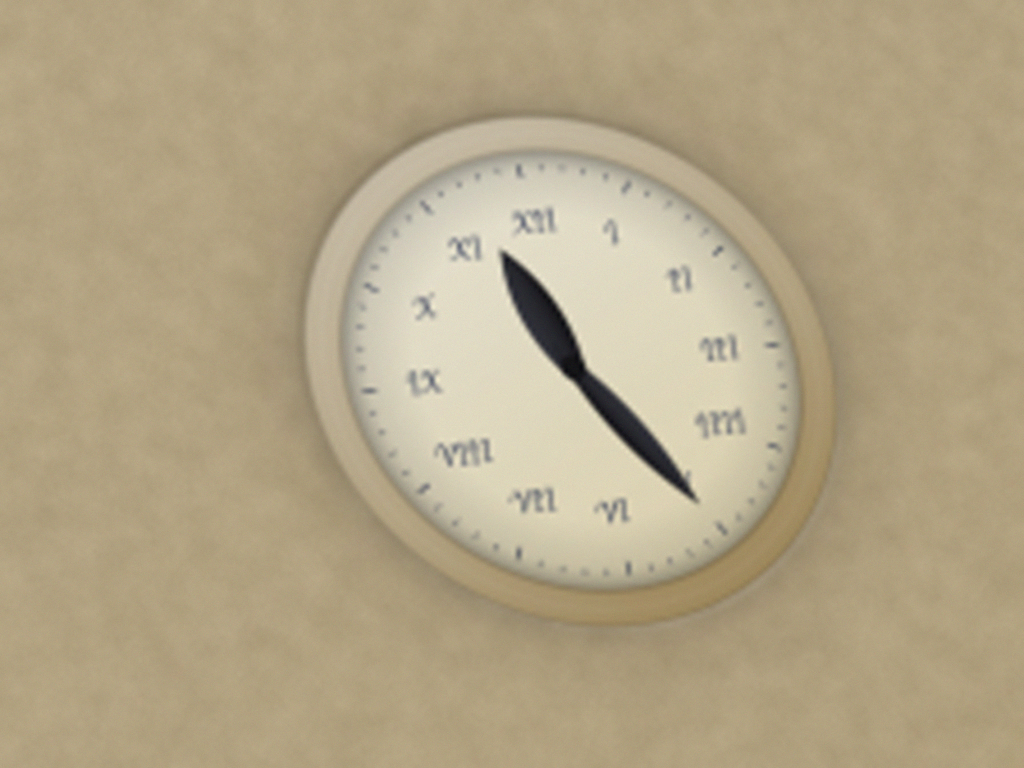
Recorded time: 11.25
